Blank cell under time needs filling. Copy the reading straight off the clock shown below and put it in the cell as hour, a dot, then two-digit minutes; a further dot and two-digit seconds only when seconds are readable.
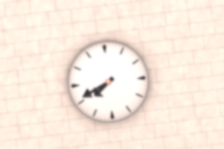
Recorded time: 7.41
